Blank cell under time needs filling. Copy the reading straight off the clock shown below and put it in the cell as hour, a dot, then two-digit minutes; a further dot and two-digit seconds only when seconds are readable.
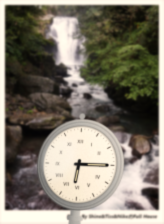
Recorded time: 6.15
